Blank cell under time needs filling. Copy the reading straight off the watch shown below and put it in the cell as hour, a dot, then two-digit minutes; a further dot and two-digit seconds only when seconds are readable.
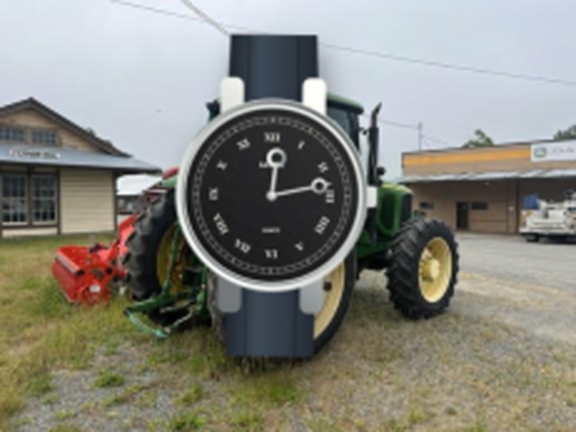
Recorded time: 12.13
